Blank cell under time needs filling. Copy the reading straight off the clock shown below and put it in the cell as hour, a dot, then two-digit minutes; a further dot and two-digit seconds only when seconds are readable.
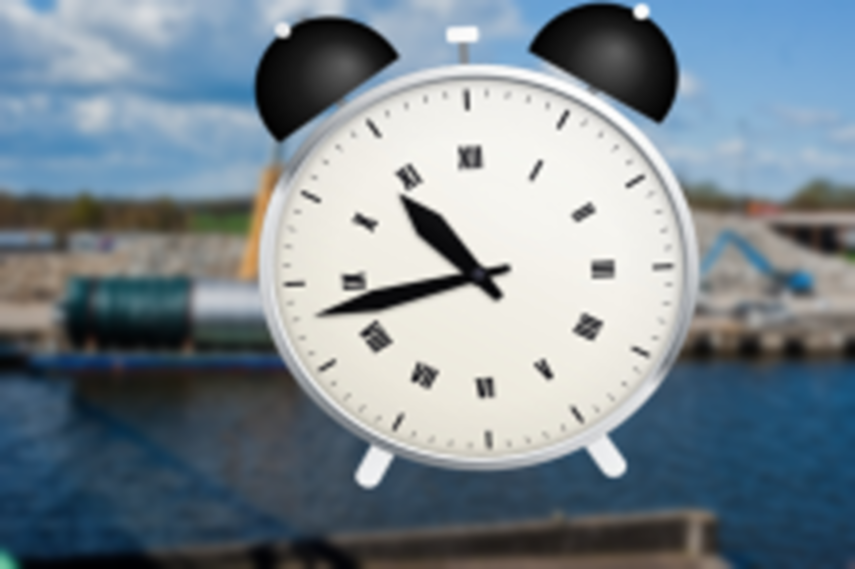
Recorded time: 10.43
